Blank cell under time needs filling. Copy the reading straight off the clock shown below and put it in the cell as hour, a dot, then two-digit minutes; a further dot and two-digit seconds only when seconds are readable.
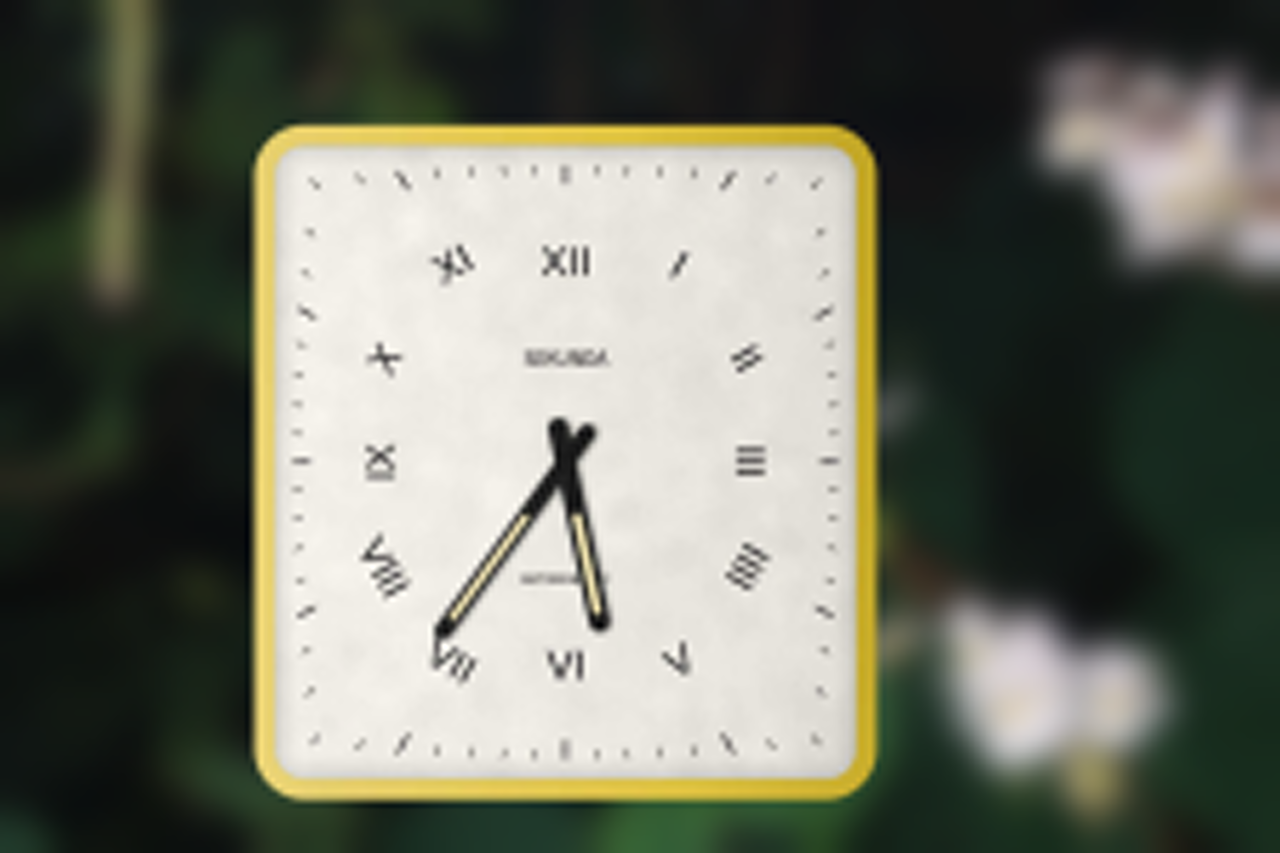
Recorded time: 5.36
